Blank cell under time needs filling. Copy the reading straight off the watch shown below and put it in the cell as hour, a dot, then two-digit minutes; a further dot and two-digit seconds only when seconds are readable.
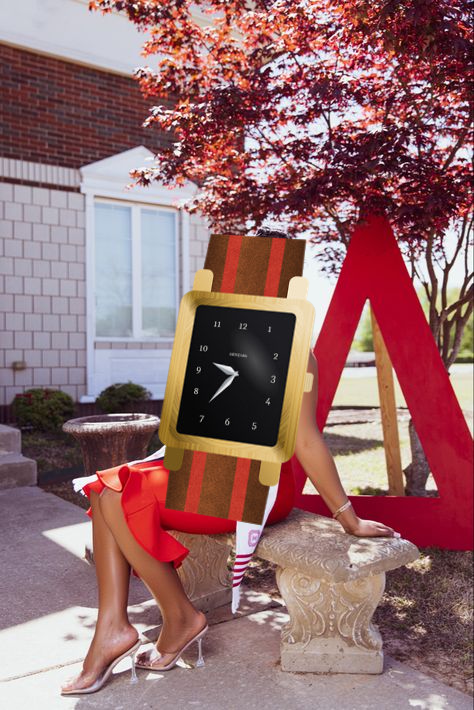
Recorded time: 9.36
